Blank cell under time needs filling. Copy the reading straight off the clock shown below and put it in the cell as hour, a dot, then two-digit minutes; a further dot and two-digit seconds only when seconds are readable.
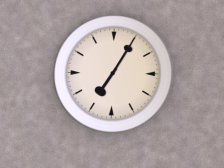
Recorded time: 7.05
